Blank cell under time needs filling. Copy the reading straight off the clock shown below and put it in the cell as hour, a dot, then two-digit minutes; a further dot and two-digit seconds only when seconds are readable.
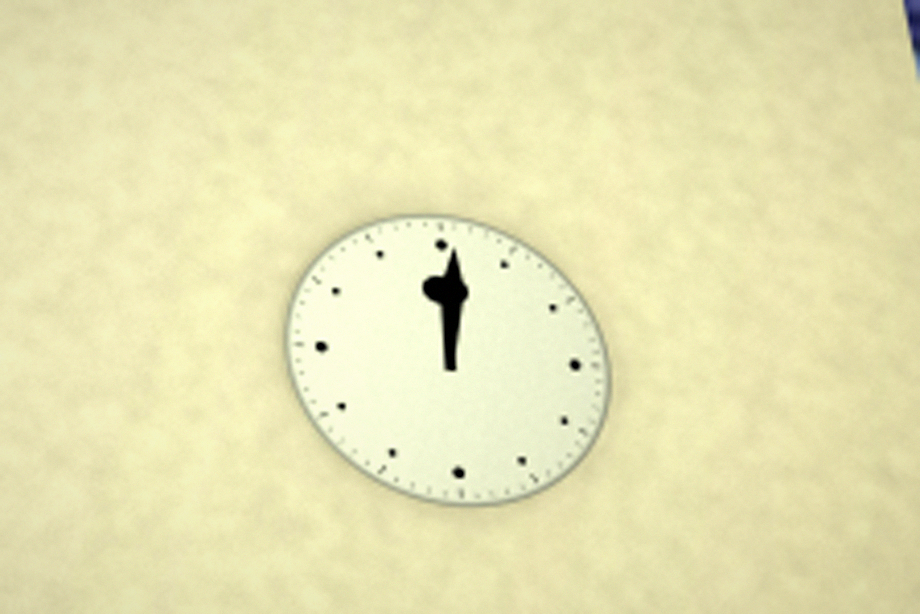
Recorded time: 12.01
